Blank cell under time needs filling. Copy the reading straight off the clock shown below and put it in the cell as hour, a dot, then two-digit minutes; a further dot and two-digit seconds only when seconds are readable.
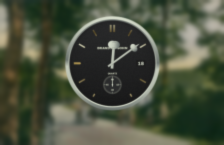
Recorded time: 12.09
